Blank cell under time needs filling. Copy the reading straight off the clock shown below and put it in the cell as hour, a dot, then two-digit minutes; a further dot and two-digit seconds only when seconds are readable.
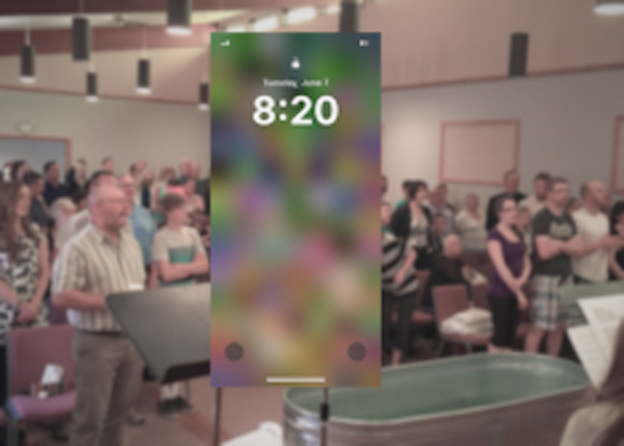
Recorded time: 8.20
